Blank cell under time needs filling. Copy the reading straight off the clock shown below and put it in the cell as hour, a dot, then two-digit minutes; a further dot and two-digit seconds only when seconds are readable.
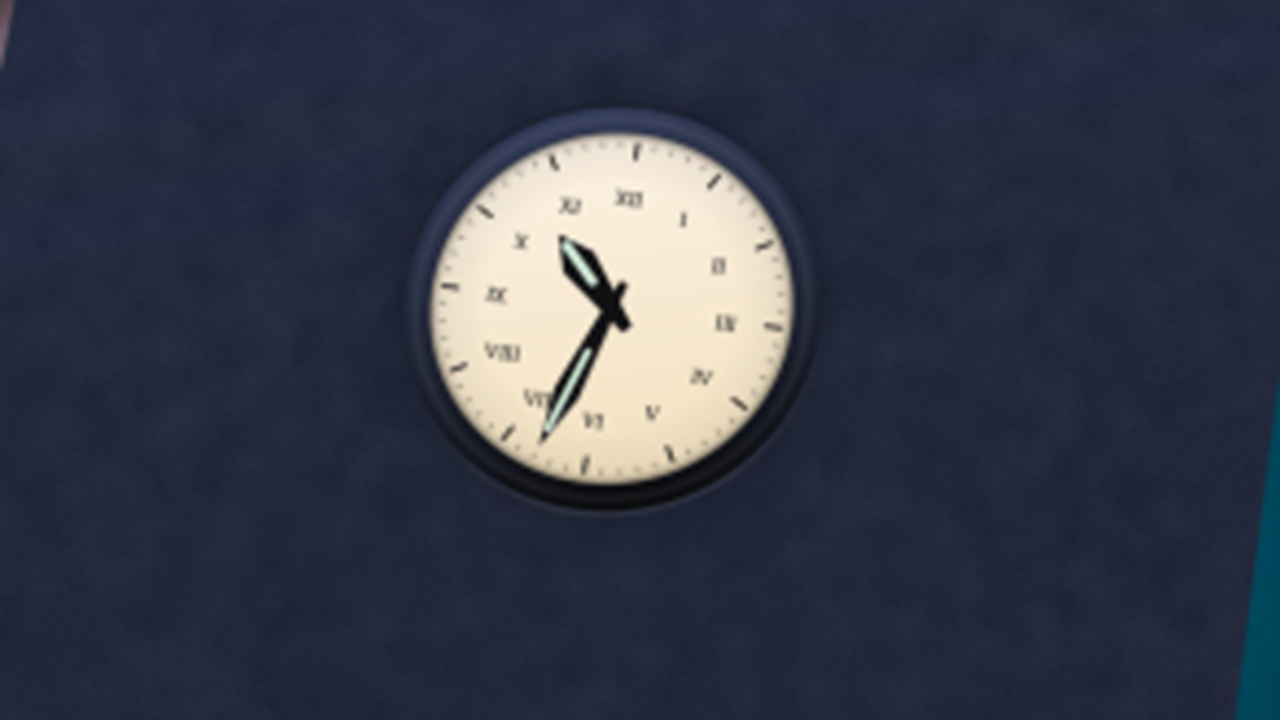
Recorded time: 10.33
